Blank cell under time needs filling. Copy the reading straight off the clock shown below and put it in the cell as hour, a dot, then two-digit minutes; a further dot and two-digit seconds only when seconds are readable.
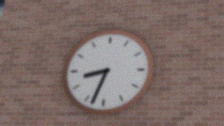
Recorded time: 8.33
